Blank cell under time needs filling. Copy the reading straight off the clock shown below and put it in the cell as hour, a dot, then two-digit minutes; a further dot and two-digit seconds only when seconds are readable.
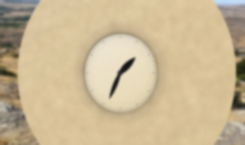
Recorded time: 1.34
